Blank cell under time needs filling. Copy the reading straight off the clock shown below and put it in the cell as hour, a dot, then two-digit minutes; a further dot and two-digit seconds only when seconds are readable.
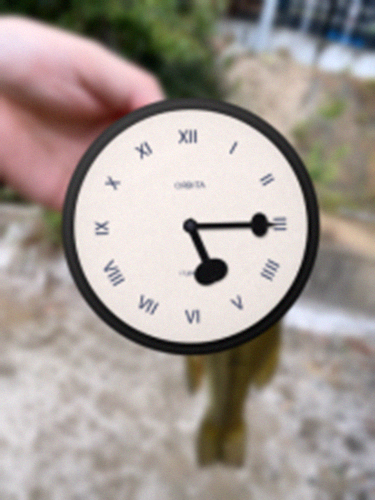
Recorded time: 5.15
